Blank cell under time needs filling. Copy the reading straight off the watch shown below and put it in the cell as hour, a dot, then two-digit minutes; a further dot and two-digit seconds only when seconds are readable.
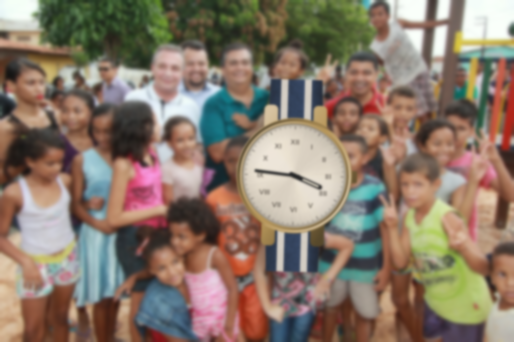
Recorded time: 3.46
